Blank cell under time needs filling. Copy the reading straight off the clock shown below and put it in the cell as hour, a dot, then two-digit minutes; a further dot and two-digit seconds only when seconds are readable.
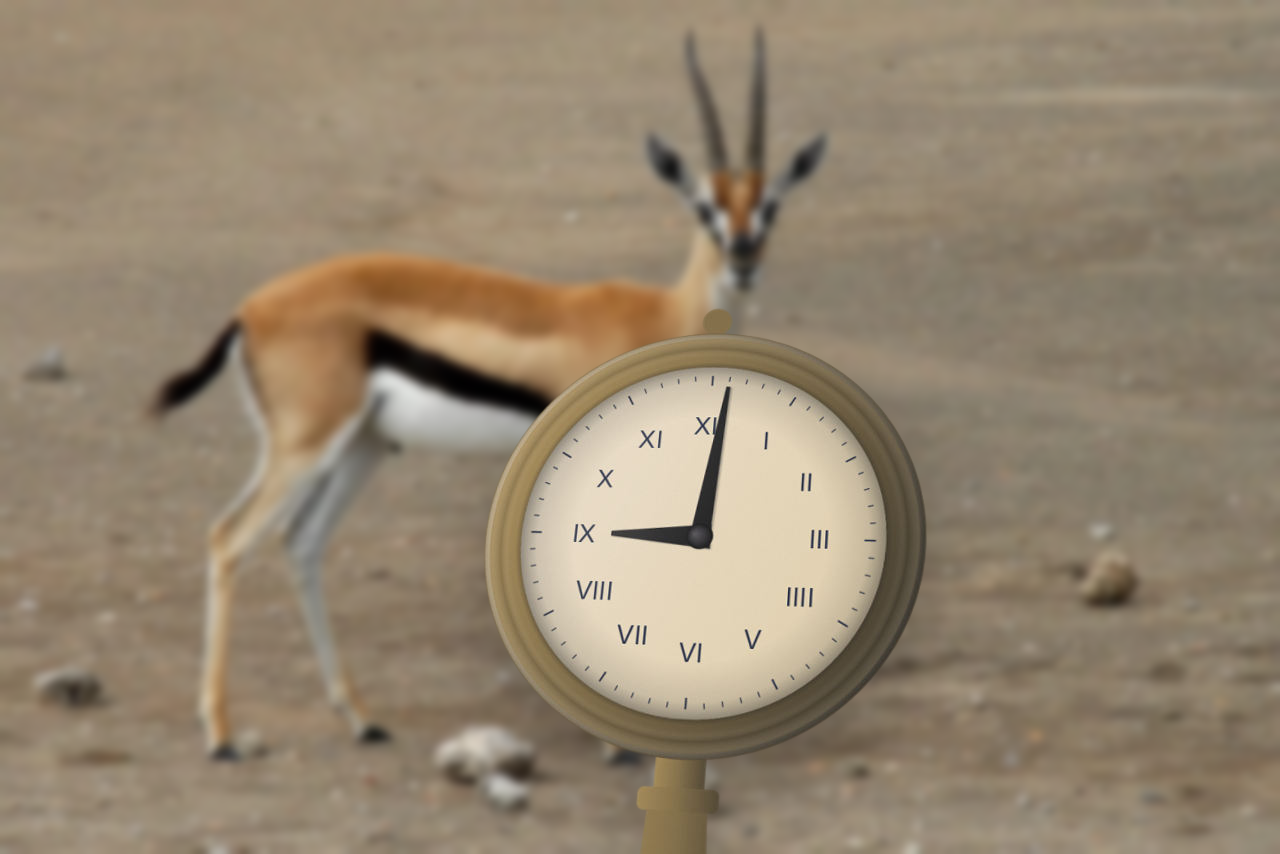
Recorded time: 9.01
